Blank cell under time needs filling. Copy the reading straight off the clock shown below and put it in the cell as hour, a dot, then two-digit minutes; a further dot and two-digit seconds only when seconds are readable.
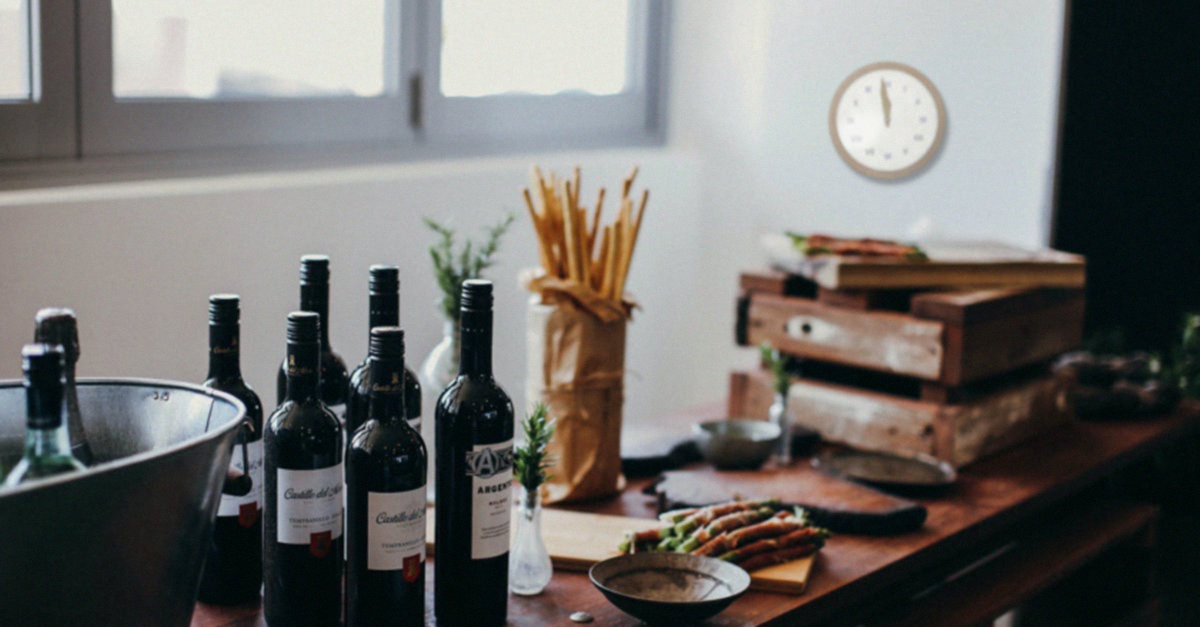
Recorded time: 11.59
